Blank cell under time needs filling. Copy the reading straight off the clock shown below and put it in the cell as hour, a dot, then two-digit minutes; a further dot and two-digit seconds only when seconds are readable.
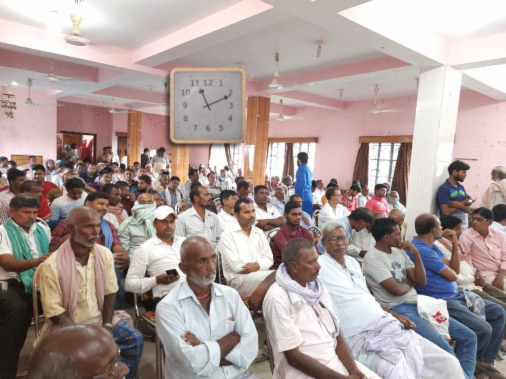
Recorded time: 11.11
